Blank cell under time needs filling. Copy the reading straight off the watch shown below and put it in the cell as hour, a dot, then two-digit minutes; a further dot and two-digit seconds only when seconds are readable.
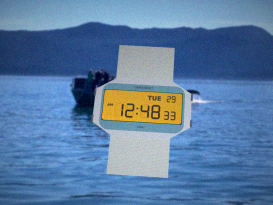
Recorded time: 12.48.33
